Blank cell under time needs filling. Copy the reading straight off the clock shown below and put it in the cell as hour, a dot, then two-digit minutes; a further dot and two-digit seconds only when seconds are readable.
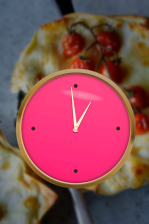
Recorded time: 12.59
